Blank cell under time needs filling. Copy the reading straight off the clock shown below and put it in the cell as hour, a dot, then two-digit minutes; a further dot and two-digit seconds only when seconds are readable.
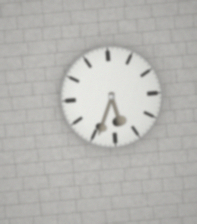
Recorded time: 5.34
